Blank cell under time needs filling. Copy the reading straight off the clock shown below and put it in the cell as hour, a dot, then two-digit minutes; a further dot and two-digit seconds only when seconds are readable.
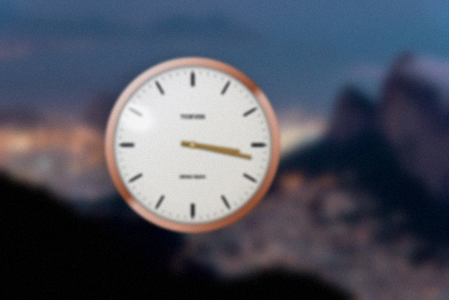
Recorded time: 3.17
